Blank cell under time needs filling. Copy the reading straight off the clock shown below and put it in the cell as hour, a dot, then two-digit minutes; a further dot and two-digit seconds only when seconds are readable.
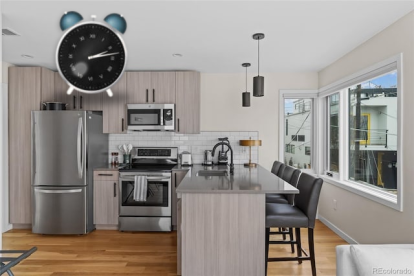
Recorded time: 2.13
